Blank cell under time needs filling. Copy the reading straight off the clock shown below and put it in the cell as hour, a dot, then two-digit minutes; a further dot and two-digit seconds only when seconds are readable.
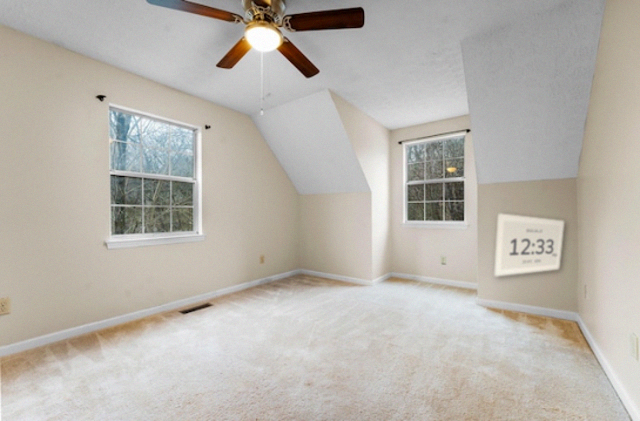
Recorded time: 12.33
